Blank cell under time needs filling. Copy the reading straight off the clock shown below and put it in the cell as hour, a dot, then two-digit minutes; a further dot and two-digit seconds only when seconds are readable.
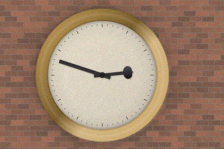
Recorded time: 2.48
